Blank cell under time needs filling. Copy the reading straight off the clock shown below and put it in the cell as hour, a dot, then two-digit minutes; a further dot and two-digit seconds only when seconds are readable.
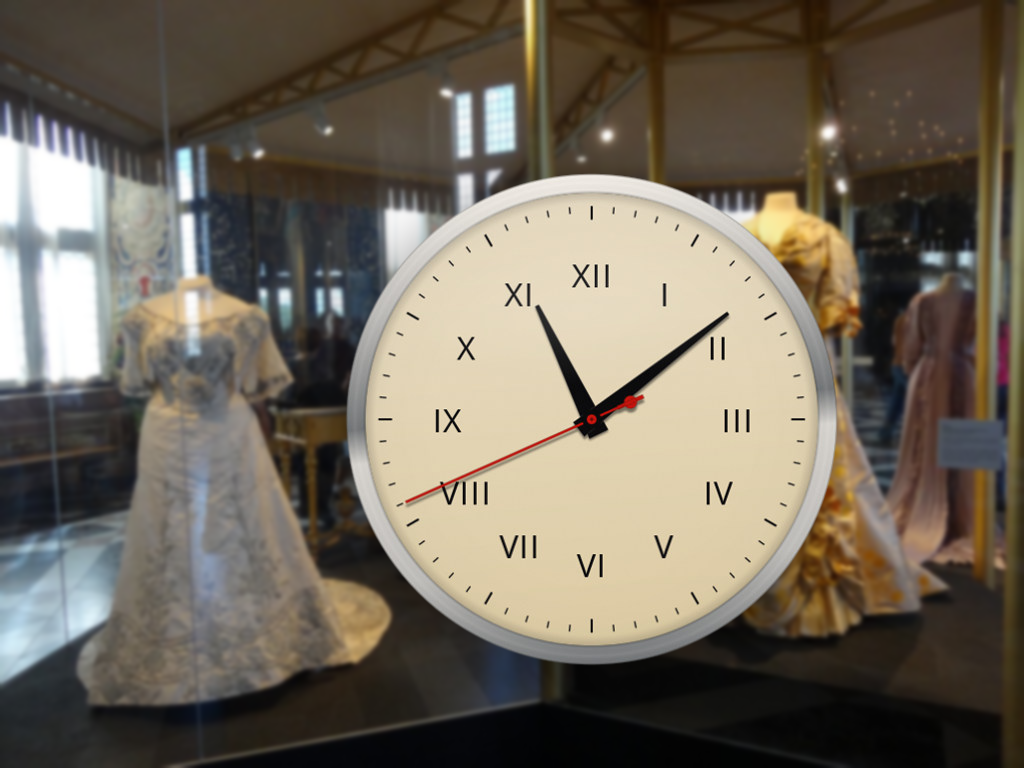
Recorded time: 11.08.41
